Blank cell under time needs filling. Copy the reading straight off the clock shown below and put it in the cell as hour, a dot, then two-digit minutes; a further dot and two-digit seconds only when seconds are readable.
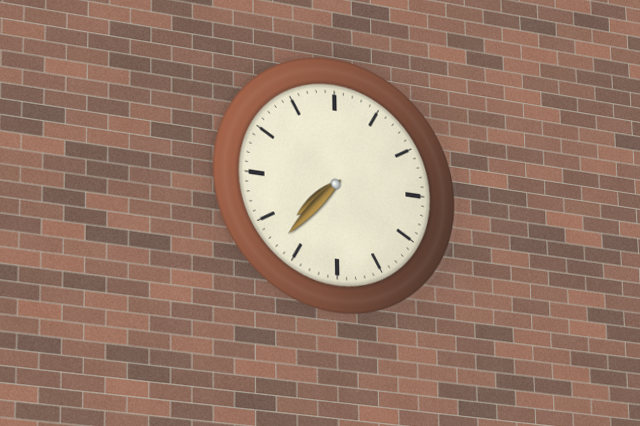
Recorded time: 7.37
